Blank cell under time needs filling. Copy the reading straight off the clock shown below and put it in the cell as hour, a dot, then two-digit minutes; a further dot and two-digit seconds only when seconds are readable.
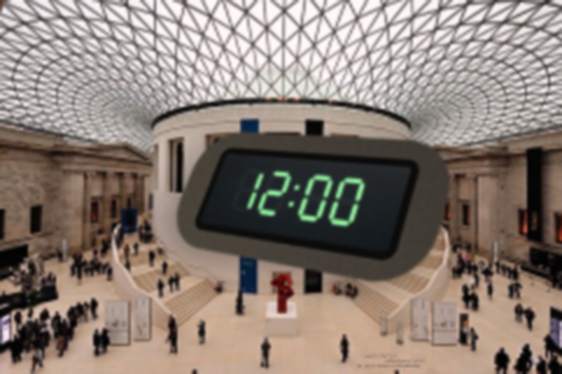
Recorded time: 12.00
